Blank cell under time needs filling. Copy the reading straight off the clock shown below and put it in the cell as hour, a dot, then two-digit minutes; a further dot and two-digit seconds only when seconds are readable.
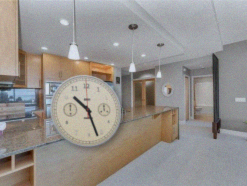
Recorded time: 10.27
